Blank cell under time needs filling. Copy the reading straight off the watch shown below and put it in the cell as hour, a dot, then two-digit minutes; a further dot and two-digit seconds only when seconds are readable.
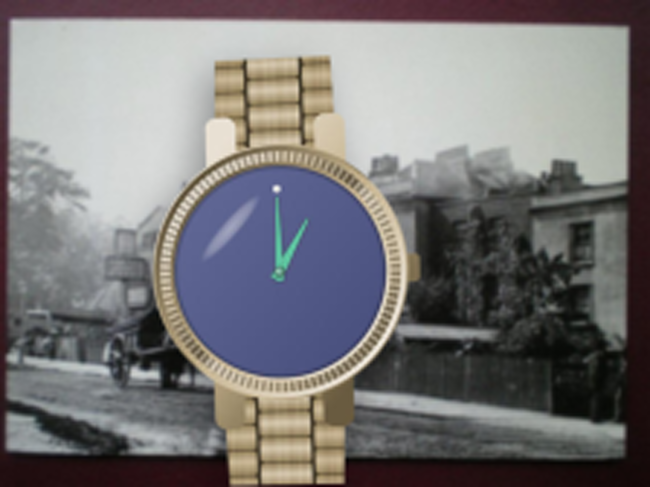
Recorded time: 1.00
